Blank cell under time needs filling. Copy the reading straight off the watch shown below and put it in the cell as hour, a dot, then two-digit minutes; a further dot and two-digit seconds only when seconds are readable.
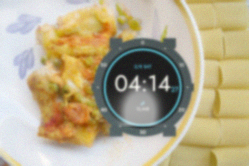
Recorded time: 4.14
